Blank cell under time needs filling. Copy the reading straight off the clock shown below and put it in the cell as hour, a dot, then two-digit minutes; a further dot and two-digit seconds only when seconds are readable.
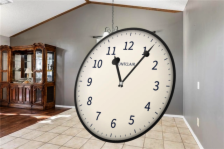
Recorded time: 11.06
